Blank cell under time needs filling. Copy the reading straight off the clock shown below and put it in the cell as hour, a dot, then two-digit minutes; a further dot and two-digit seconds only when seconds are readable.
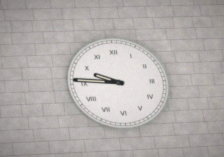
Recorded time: 9.46
